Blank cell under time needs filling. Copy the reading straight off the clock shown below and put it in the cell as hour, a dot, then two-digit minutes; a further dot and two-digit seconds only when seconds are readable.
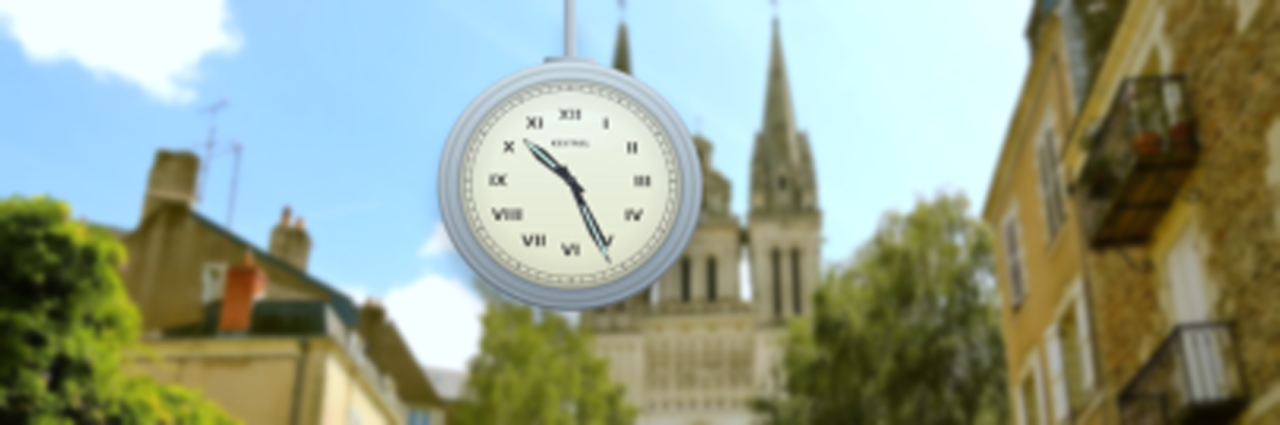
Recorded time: 10.26
